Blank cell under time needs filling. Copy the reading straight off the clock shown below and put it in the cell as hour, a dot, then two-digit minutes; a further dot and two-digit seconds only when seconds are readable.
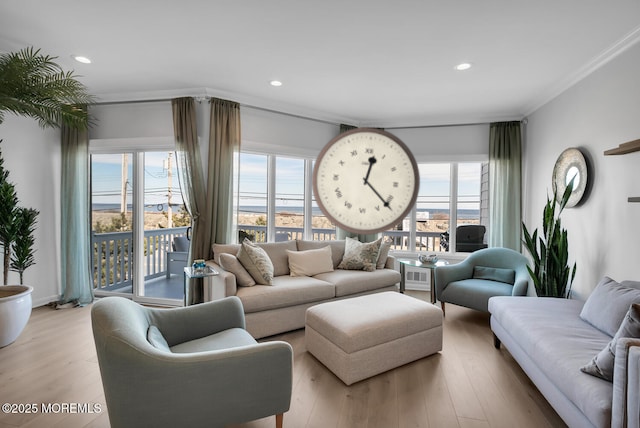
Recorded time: 12.22
